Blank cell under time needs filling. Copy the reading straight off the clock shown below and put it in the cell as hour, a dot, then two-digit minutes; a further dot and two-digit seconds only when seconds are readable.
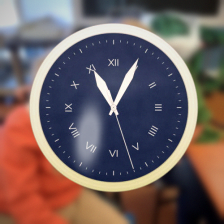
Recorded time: 11.04.27
